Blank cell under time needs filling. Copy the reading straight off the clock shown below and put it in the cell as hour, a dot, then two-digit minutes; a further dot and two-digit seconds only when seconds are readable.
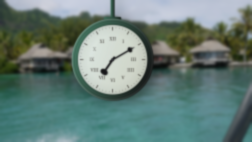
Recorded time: 7.10
